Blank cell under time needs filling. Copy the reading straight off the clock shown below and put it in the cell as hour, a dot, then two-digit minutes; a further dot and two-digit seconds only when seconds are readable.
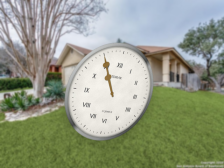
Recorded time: 10.55
